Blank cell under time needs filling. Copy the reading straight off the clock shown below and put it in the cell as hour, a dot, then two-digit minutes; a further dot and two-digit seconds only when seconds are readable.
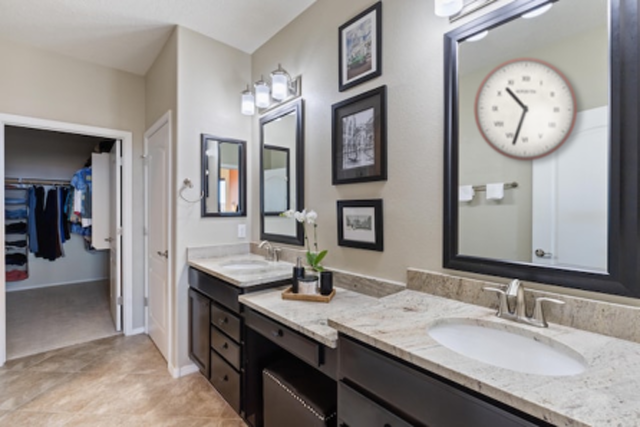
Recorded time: 10.33
